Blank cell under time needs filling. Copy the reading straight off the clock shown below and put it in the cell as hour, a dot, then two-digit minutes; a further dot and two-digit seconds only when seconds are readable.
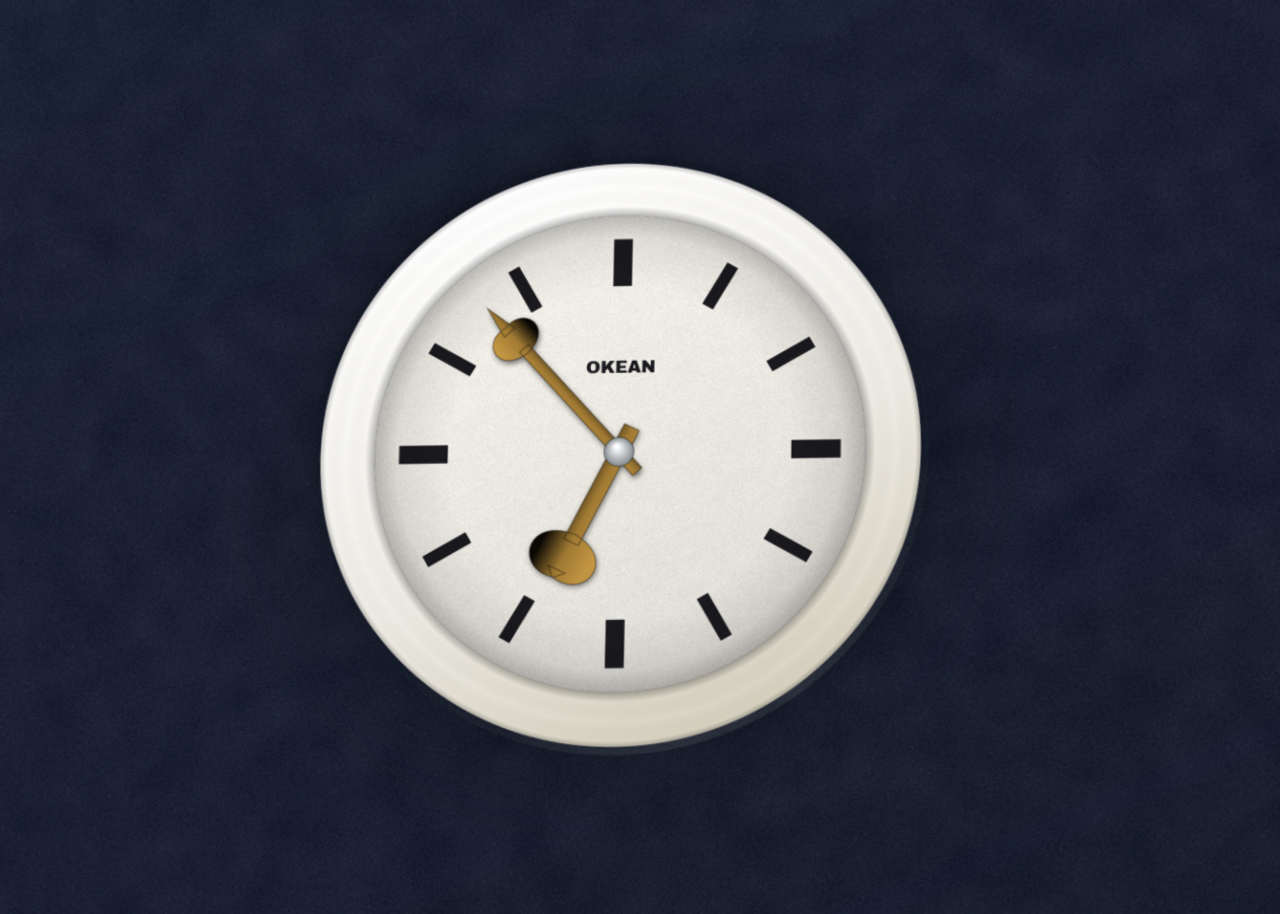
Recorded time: 6.53
